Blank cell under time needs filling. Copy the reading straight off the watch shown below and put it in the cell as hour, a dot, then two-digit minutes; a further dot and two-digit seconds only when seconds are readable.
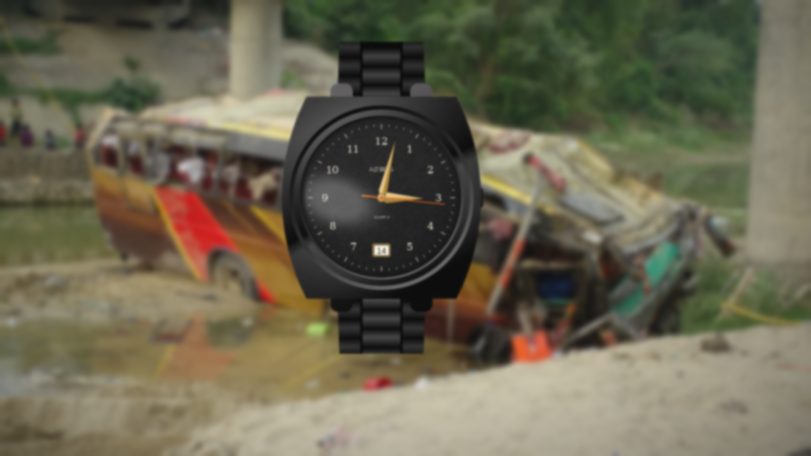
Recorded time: 3.02.16
